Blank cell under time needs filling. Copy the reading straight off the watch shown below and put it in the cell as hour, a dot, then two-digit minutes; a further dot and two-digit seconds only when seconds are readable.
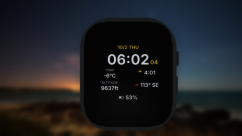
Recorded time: 6.02
